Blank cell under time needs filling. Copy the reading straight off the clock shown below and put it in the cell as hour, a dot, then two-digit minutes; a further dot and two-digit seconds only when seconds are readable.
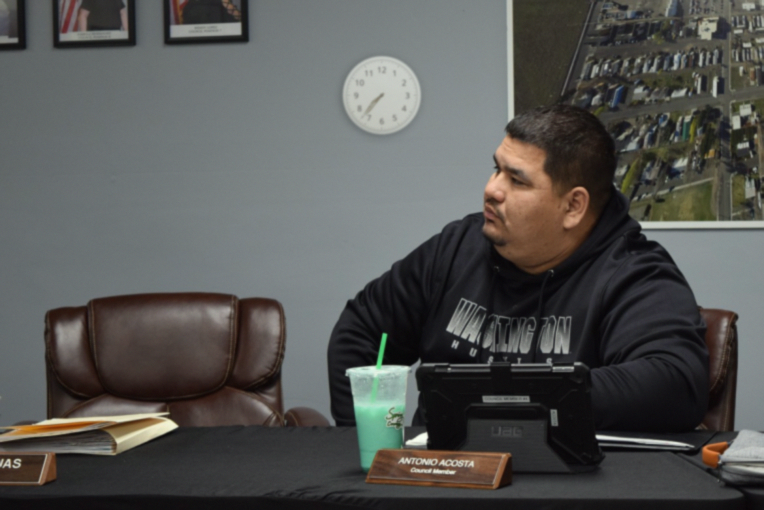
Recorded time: 7.37
